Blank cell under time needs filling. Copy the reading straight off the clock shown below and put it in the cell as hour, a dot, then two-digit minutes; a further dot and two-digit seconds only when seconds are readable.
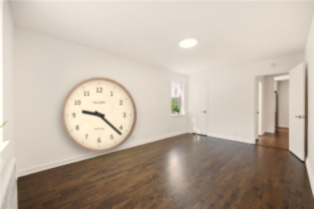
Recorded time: 9.22
